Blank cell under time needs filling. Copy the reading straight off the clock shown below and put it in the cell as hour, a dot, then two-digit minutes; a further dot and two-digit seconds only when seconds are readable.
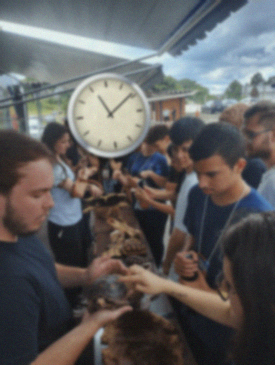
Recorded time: 11.09
